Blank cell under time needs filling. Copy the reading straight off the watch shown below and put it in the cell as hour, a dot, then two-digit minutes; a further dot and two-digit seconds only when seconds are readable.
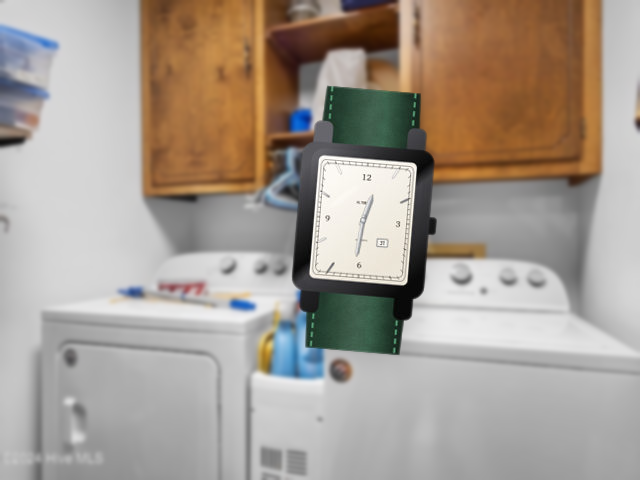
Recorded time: 12.31
